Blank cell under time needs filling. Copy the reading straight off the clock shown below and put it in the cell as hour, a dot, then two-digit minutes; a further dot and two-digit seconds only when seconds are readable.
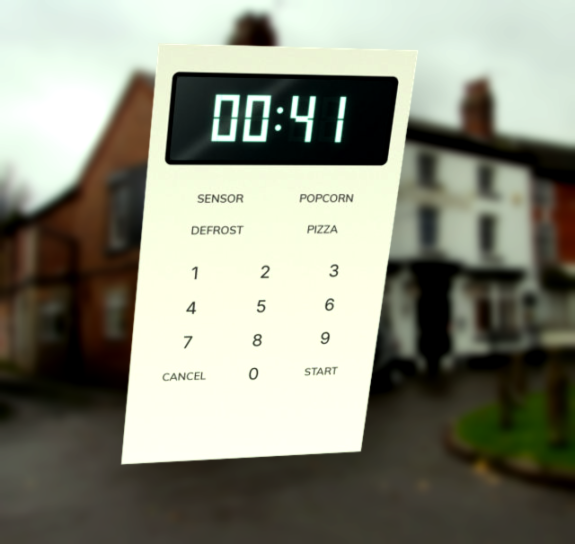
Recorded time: 0.41
